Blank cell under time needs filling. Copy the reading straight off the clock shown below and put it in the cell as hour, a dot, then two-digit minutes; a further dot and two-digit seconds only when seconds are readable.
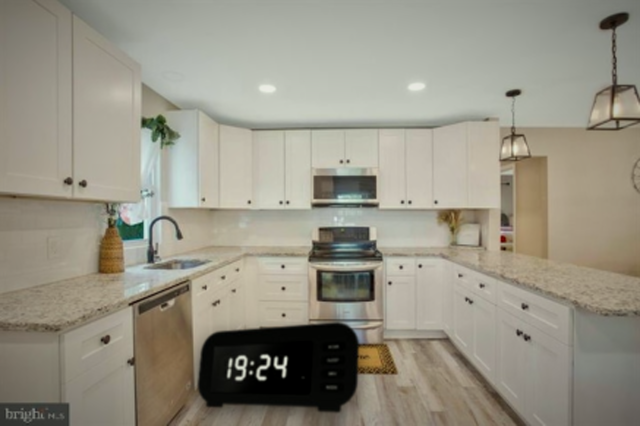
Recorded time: 19.24
